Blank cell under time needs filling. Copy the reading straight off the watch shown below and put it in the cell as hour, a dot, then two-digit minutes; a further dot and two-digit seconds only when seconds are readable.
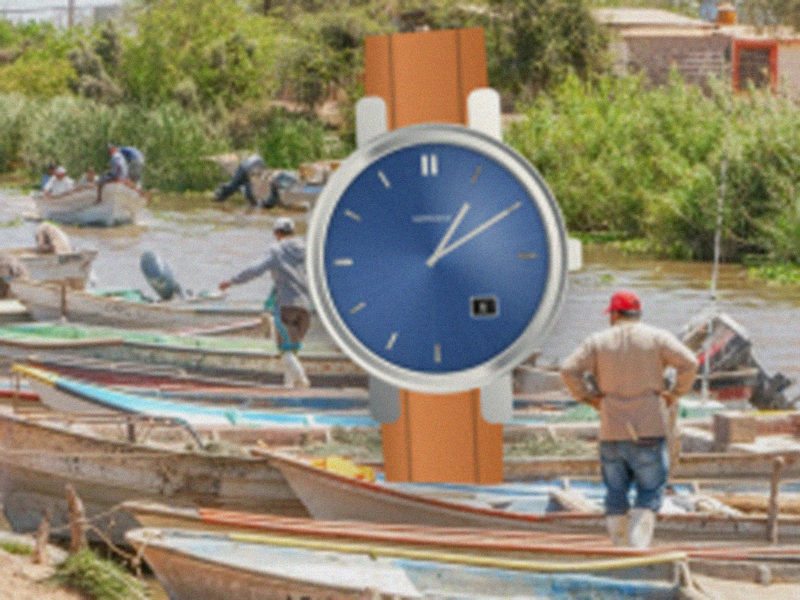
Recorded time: 1.10
